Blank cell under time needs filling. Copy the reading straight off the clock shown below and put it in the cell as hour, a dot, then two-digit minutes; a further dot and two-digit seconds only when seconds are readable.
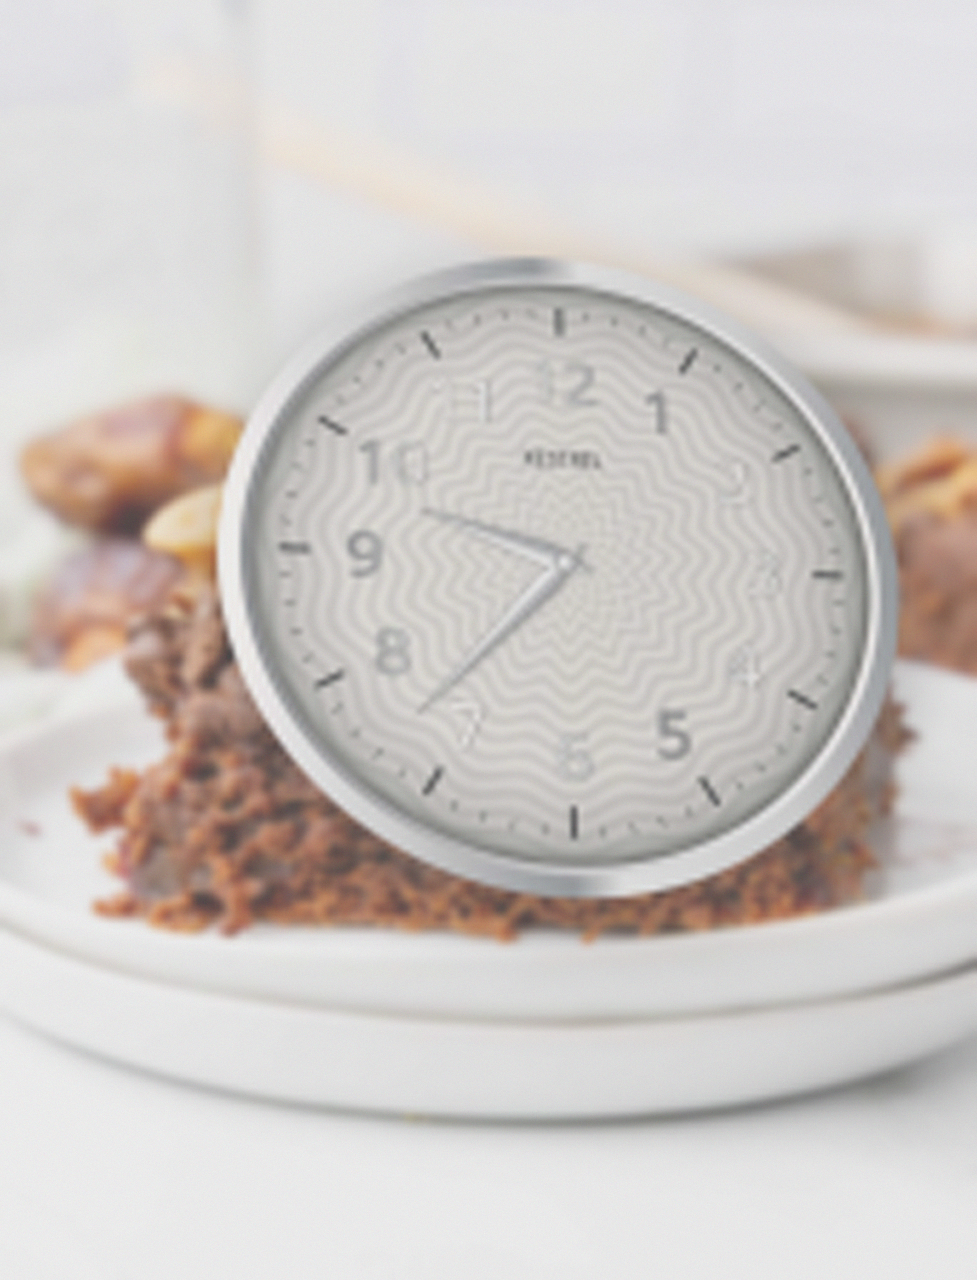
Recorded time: 9.37
